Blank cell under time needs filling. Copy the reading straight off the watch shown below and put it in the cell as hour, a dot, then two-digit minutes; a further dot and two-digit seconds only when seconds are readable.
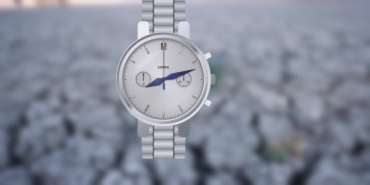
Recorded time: 8.12
